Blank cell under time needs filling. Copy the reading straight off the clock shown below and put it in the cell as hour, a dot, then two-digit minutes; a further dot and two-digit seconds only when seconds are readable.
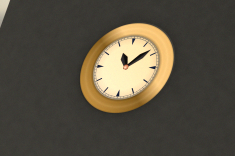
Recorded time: 11.08
